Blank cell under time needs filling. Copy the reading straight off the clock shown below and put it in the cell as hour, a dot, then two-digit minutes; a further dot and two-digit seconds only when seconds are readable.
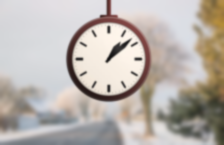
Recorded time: 1.08
